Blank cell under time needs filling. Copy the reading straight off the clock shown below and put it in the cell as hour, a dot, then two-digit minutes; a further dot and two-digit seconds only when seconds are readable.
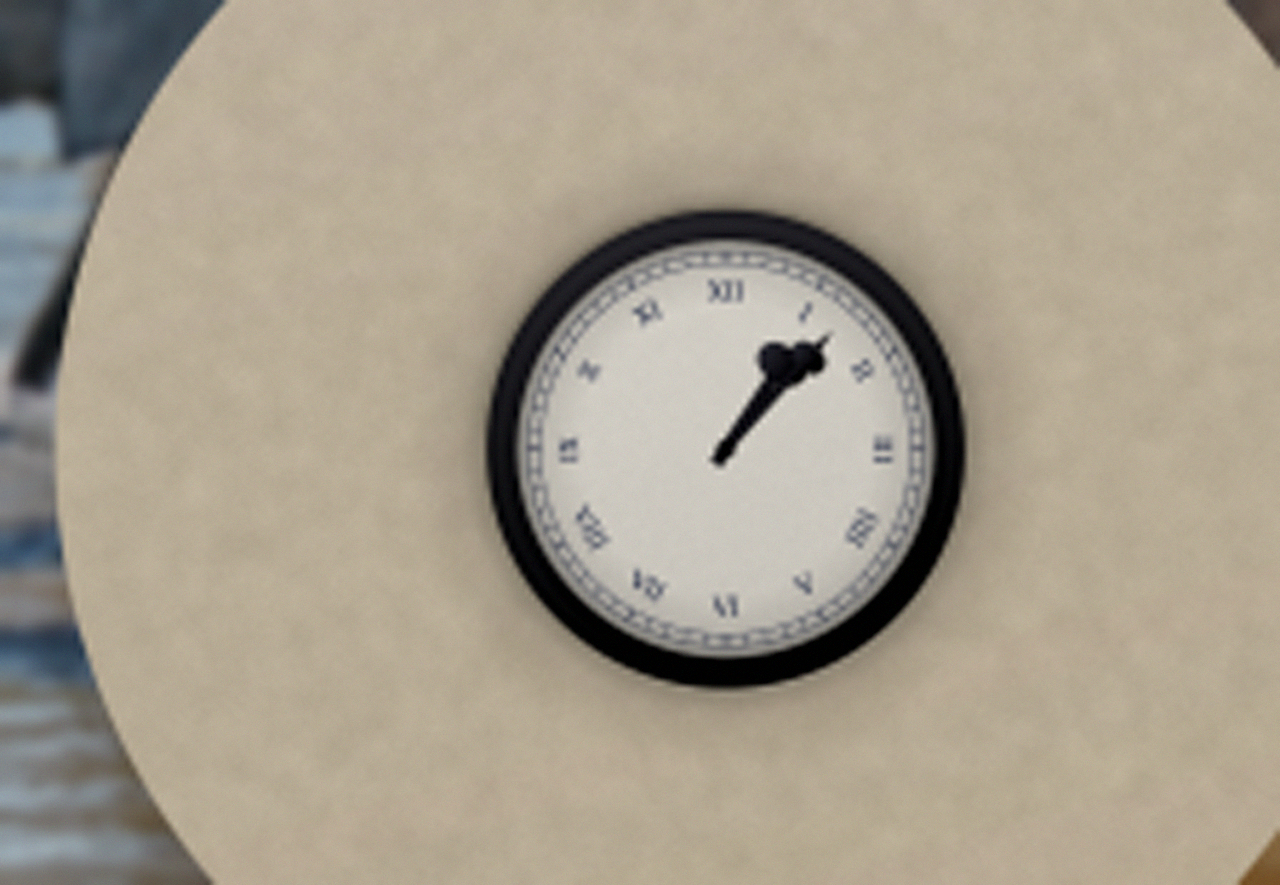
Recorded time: 1.07
